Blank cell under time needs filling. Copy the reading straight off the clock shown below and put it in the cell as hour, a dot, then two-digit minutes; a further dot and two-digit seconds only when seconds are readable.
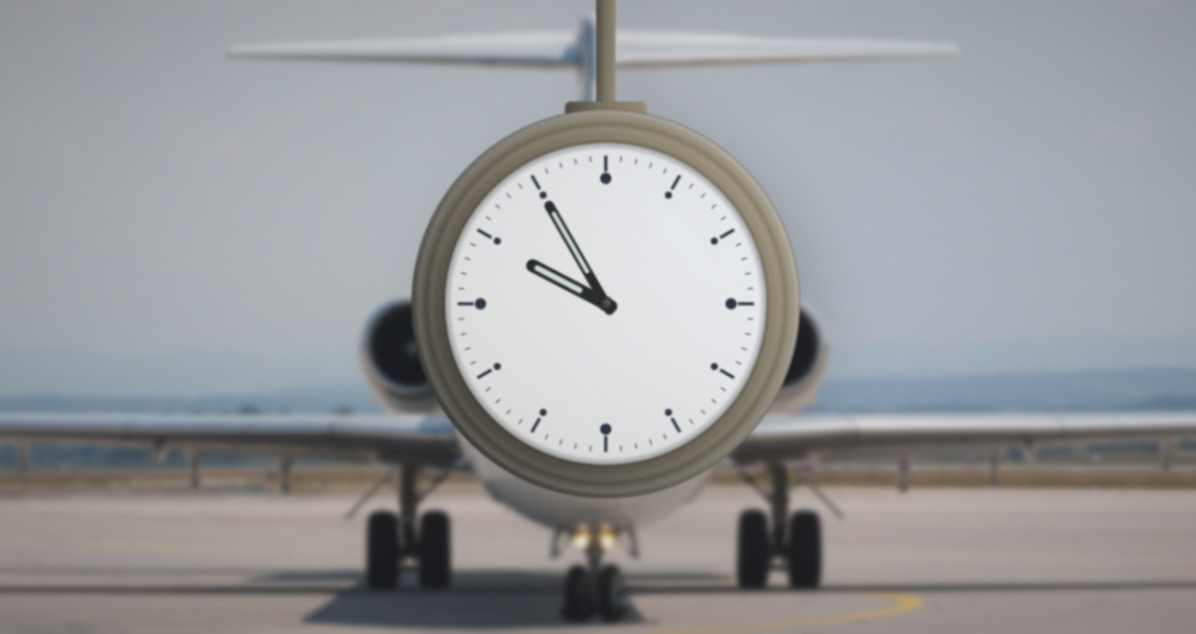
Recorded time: 9.55
